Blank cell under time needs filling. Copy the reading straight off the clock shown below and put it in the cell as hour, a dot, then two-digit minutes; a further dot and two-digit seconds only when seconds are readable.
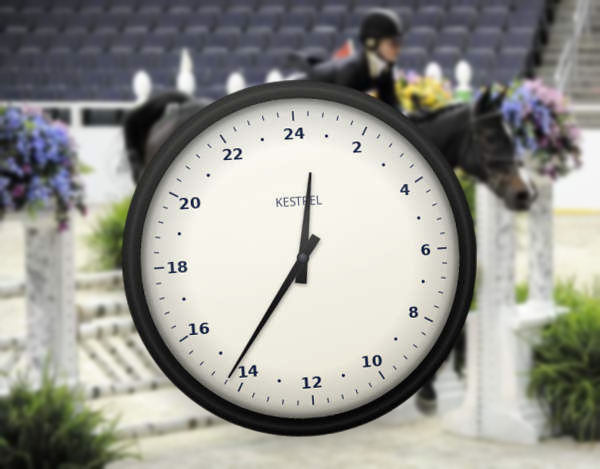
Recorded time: 0.36
